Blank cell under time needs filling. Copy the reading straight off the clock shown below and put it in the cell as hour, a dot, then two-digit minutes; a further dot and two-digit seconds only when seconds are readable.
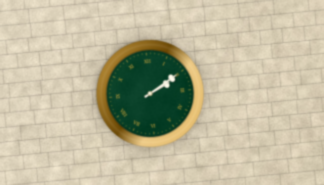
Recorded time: 2.10
